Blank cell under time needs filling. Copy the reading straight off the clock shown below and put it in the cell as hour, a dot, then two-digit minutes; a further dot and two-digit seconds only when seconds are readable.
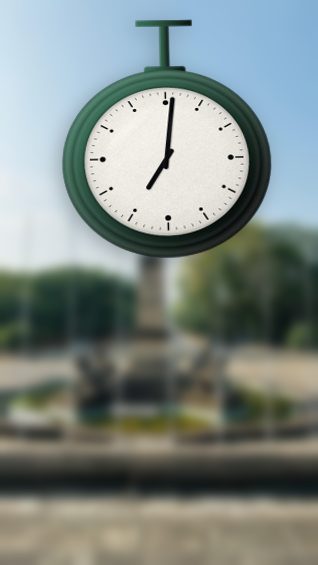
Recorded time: 7.01
